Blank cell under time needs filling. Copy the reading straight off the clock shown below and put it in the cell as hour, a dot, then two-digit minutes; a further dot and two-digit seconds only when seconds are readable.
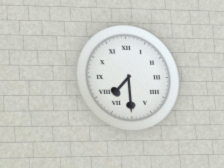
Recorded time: 7.30
